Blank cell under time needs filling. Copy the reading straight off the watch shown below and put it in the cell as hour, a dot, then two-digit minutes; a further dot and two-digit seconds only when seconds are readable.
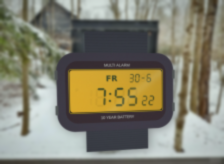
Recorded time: 7.55.22
